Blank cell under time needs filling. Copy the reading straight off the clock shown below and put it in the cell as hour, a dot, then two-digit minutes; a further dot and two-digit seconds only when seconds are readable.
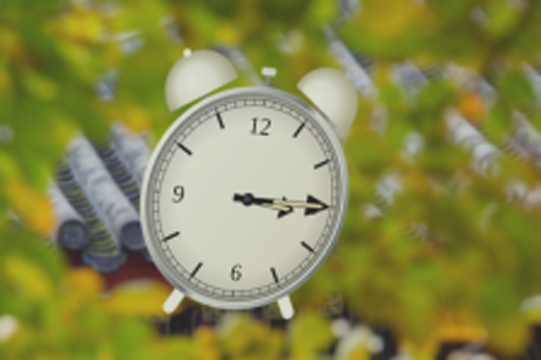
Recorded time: 3.15
